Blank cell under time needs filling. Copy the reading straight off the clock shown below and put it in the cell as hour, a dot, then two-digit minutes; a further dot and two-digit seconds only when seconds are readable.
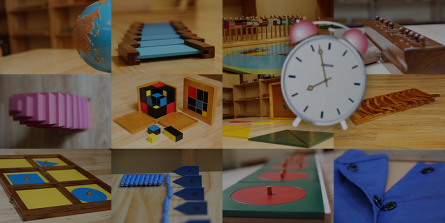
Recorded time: 7.57
